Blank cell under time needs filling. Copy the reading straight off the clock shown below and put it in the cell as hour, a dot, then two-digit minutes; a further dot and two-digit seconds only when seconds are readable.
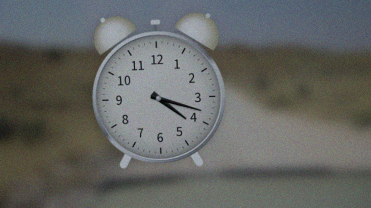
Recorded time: 4.18
